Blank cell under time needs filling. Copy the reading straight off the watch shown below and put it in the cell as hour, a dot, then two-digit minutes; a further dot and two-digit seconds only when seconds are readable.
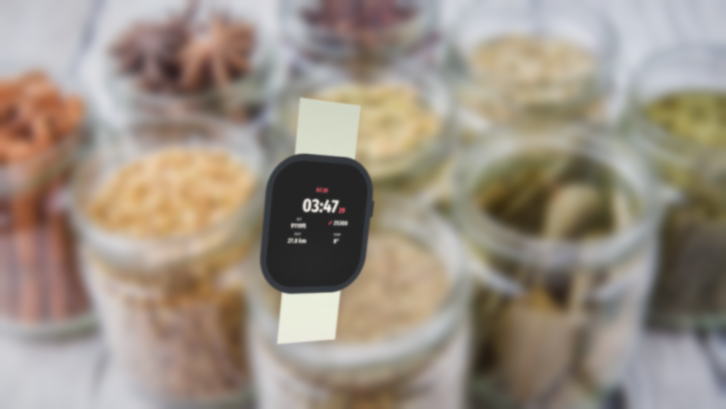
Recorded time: 3.47
